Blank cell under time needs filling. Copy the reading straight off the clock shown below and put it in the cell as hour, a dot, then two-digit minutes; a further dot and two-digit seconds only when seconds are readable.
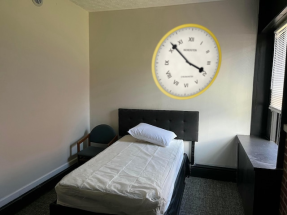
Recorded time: 3.52
